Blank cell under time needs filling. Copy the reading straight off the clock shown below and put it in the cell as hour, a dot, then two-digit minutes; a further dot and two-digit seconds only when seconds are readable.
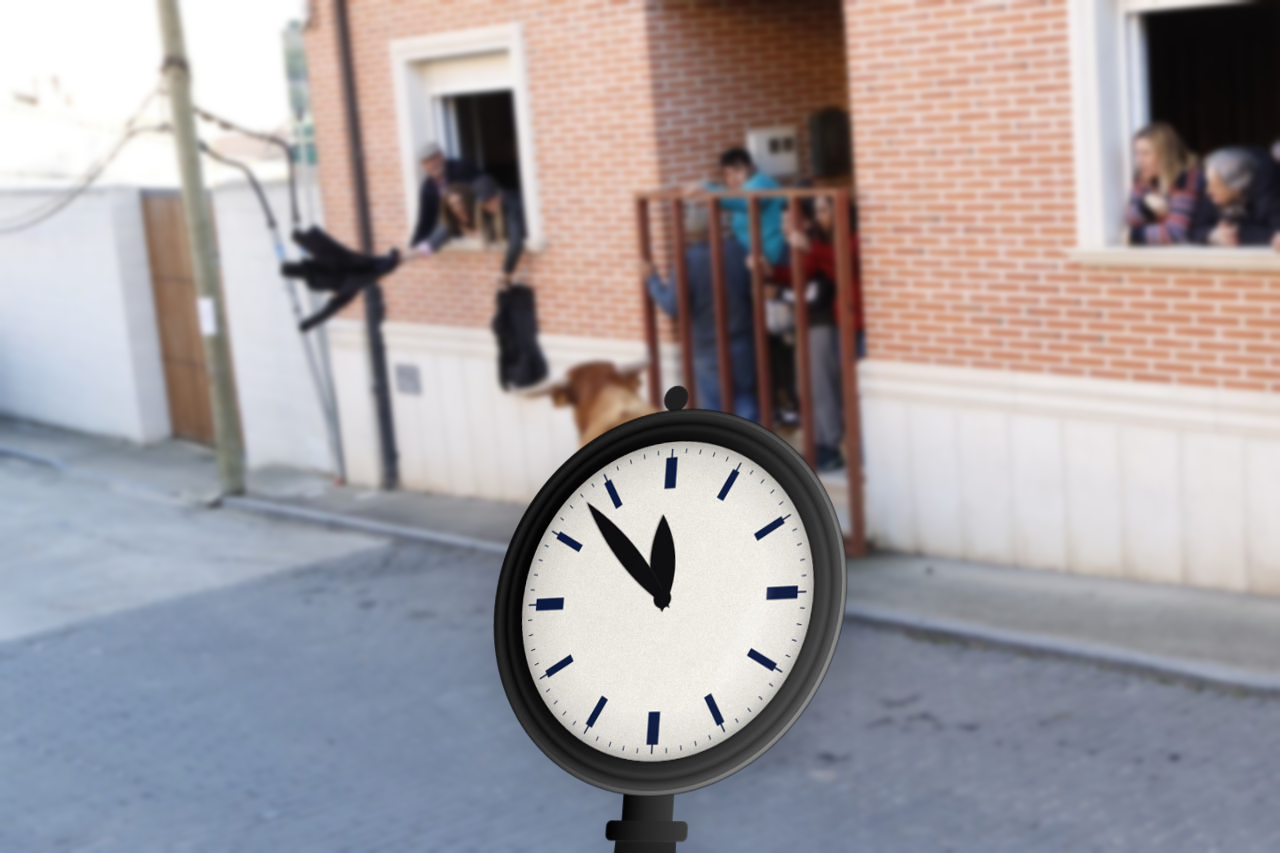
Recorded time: 11.53
